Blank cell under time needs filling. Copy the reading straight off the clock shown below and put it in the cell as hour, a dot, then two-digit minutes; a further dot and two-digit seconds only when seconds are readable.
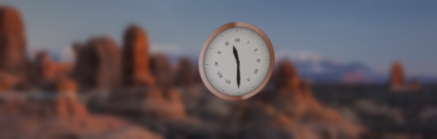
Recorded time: 11.30
